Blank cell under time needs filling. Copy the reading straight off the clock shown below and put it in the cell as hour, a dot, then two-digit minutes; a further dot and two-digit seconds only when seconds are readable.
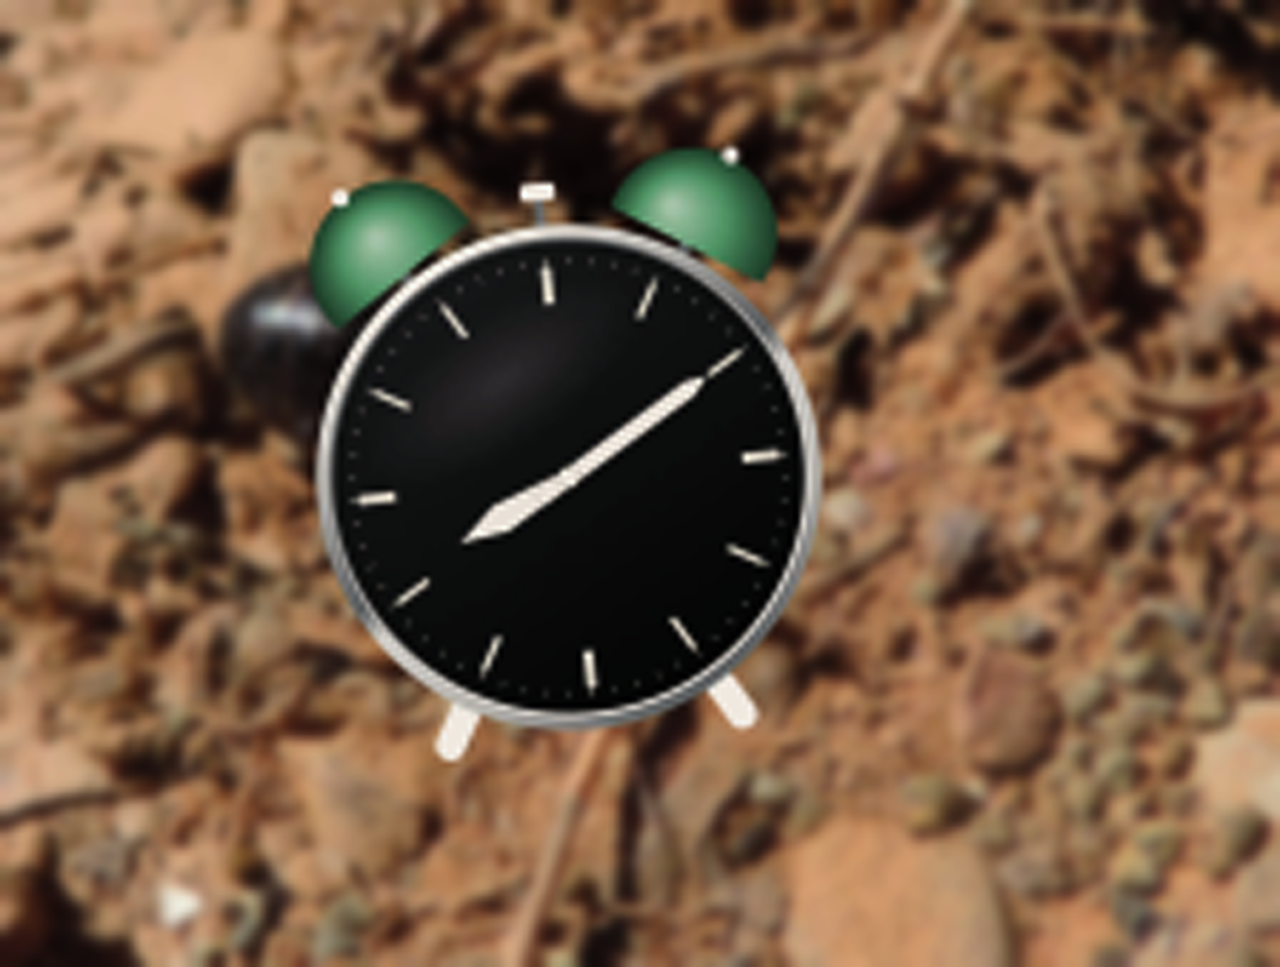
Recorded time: 8.10
